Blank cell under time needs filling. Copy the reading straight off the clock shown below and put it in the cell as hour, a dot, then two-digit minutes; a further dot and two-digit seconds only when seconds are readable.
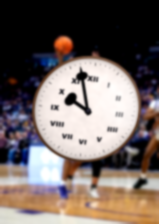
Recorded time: 9.57
